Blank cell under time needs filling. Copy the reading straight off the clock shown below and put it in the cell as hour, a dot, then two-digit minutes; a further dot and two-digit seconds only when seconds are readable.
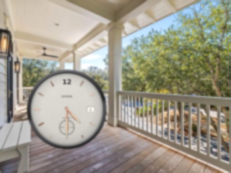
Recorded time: 4.30
